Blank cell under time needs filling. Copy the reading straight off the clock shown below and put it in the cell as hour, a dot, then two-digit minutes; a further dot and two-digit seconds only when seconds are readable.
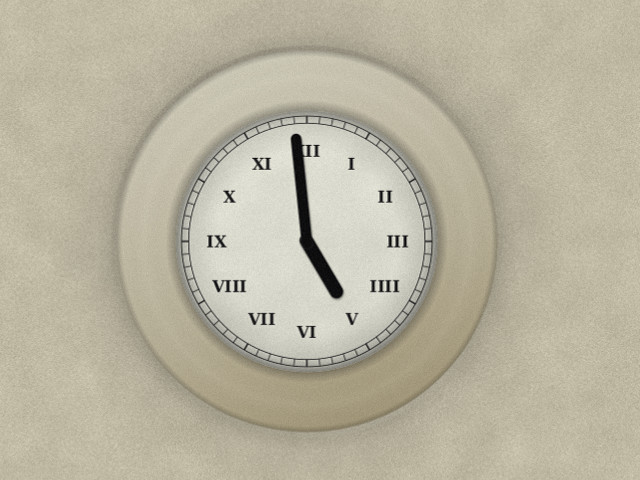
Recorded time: 4.59
